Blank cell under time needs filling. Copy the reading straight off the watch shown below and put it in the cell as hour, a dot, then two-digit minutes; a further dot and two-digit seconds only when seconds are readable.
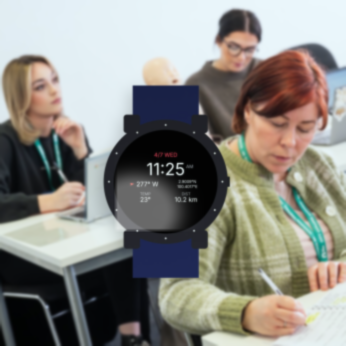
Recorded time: 11.25
